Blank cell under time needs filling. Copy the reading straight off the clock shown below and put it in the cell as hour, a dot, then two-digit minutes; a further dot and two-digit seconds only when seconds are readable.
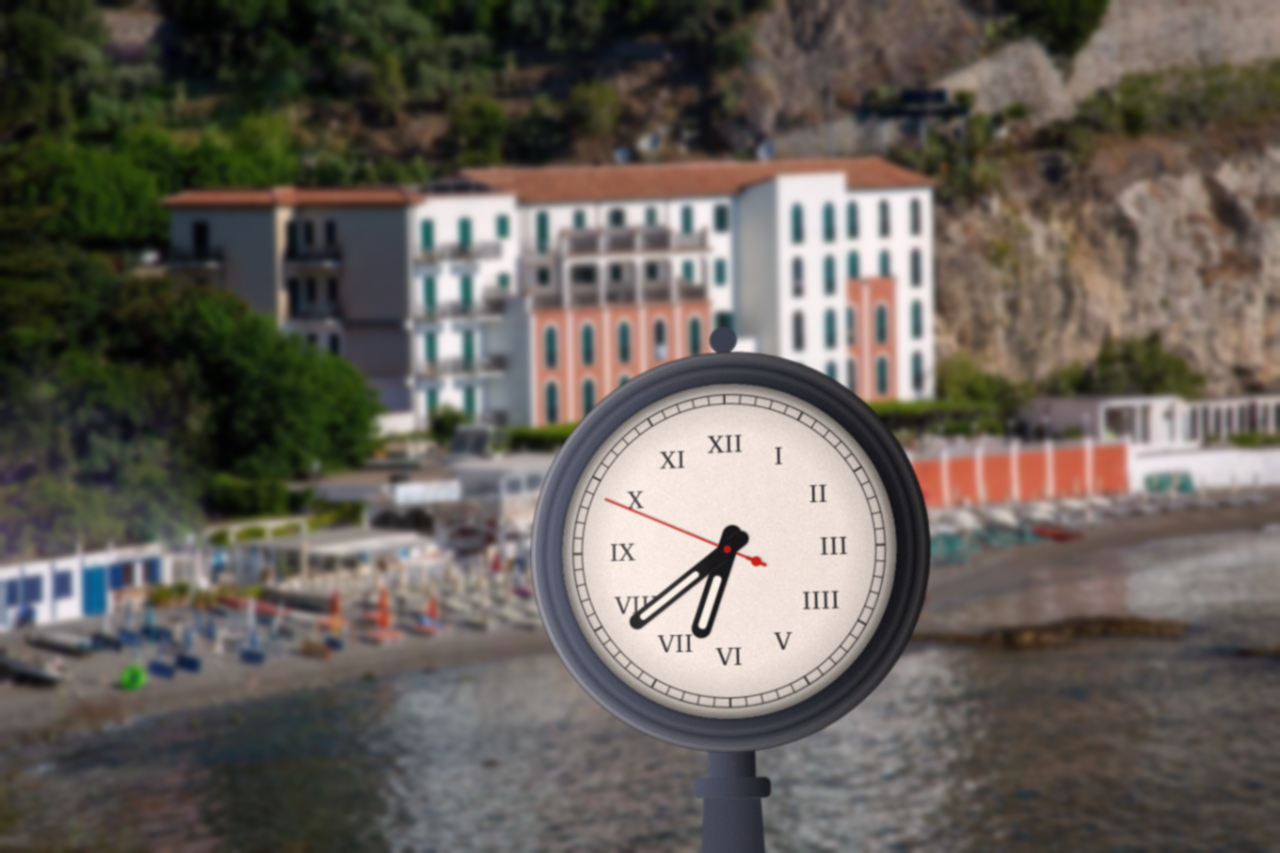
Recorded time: 6.38.49
